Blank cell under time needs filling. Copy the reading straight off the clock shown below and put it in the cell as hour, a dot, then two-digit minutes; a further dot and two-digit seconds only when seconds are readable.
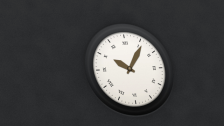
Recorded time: 10.06
